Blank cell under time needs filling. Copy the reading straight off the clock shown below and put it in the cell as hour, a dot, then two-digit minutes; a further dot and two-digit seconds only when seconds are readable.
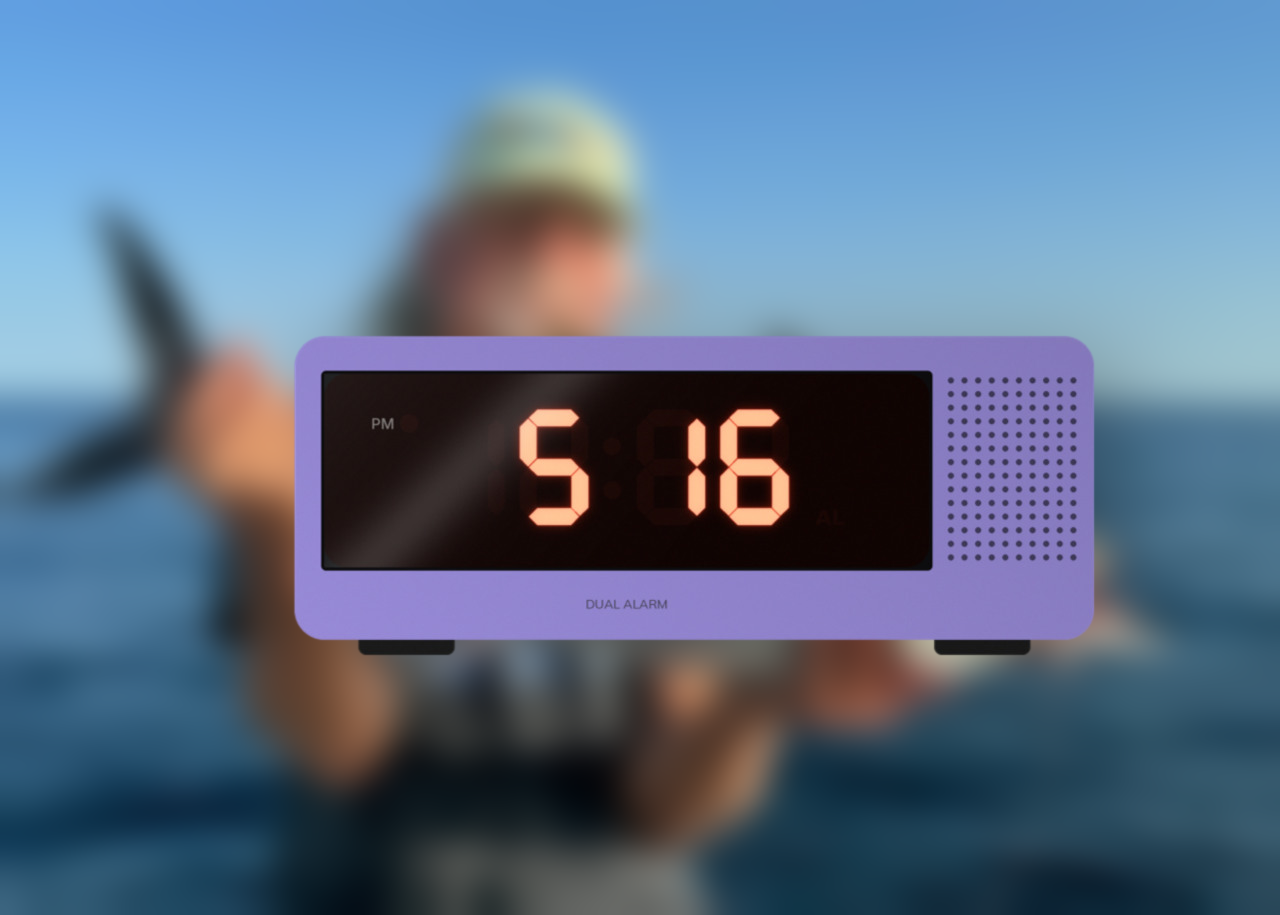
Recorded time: 5.16
